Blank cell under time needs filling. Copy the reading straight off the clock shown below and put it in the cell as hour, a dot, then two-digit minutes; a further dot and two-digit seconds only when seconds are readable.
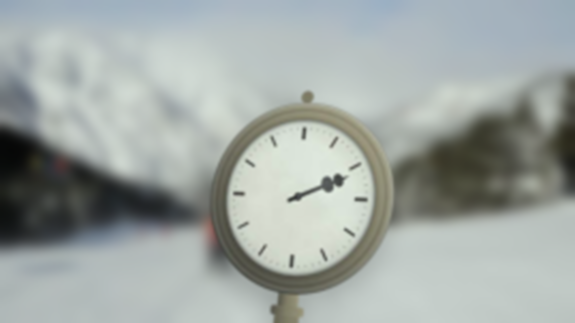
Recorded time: 2.11
